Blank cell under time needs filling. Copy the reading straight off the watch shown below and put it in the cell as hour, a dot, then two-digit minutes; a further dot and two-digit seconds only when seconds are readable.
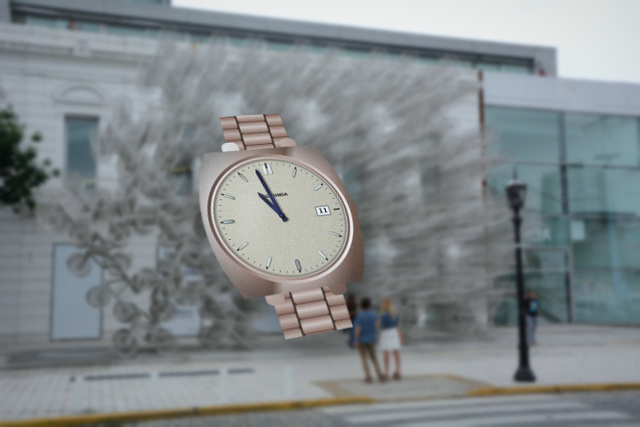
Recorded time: 10.58
